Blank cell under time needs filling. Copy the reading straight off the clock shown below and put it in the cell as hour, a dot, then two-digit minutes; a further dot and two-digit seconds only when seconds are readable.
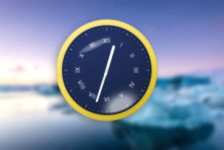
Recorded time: 12.33
